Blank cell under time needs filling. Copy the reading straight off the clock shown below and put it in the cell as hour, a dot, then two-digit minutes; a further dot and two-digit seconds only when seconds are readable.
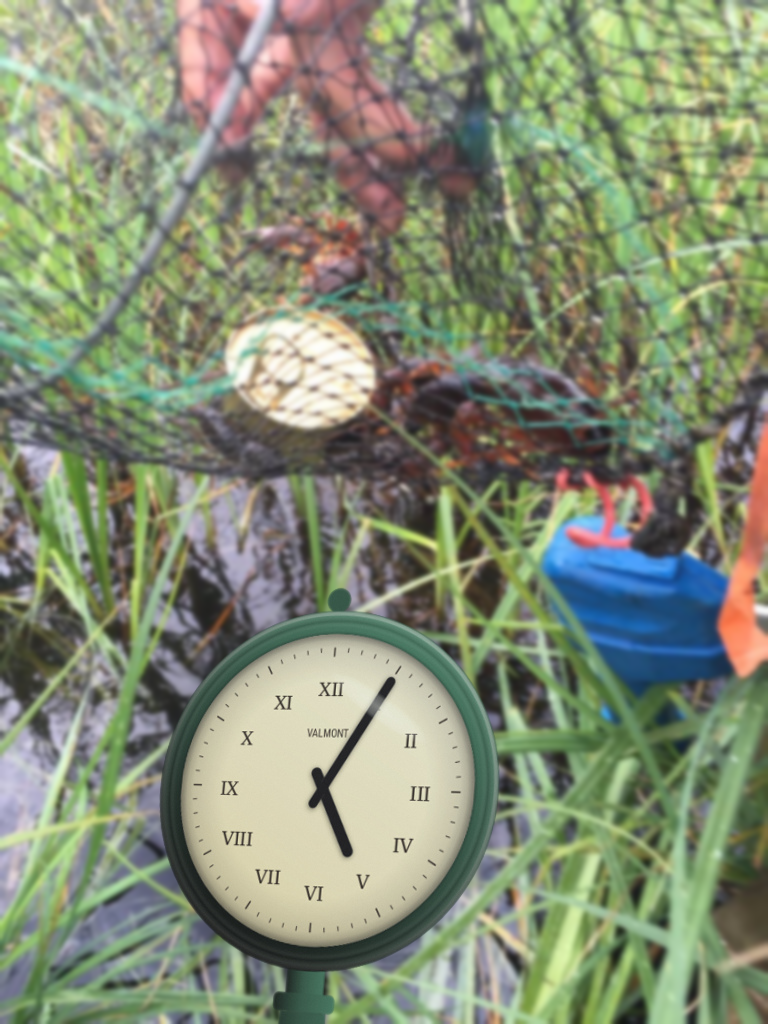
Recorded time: 5.05
